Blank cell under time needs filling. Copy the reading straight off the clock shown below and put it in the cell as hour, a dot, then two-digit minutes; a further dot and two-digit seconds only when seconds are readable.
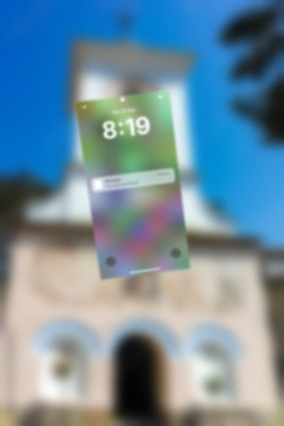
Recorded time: 8.19
